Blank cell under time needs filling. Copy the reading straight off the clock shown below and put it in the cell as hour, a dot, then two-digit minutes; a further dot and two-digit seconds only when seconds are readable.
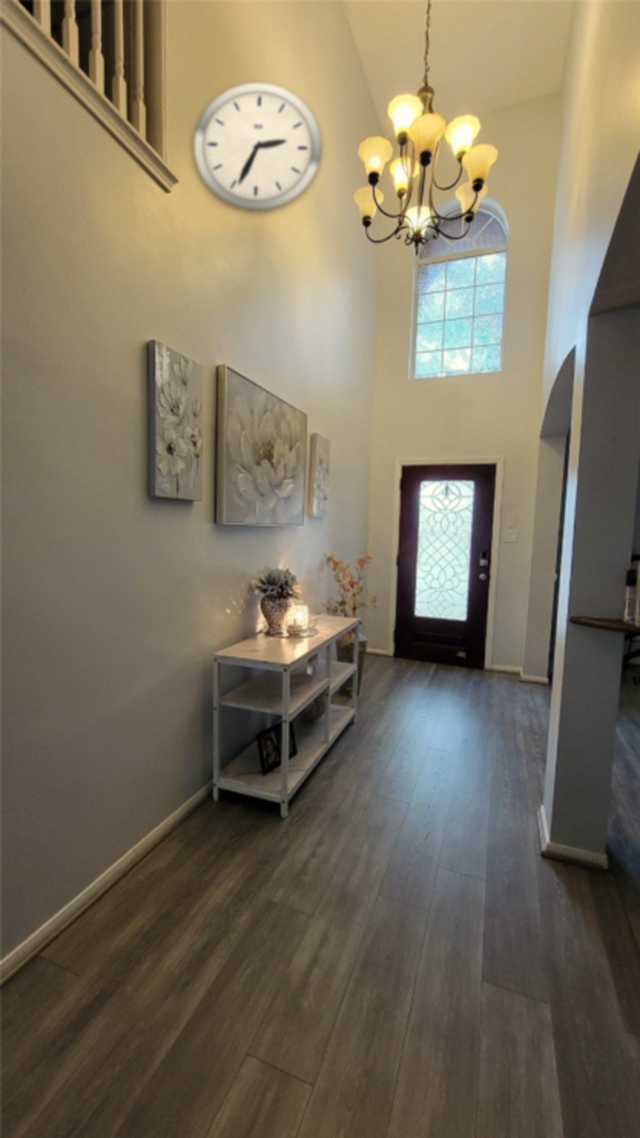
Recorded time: 2.34
